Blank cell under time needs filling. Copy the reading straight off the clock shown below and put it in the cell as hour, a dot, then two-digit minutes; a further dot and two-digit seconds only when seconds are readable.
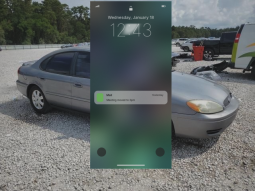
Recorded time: 12.43
